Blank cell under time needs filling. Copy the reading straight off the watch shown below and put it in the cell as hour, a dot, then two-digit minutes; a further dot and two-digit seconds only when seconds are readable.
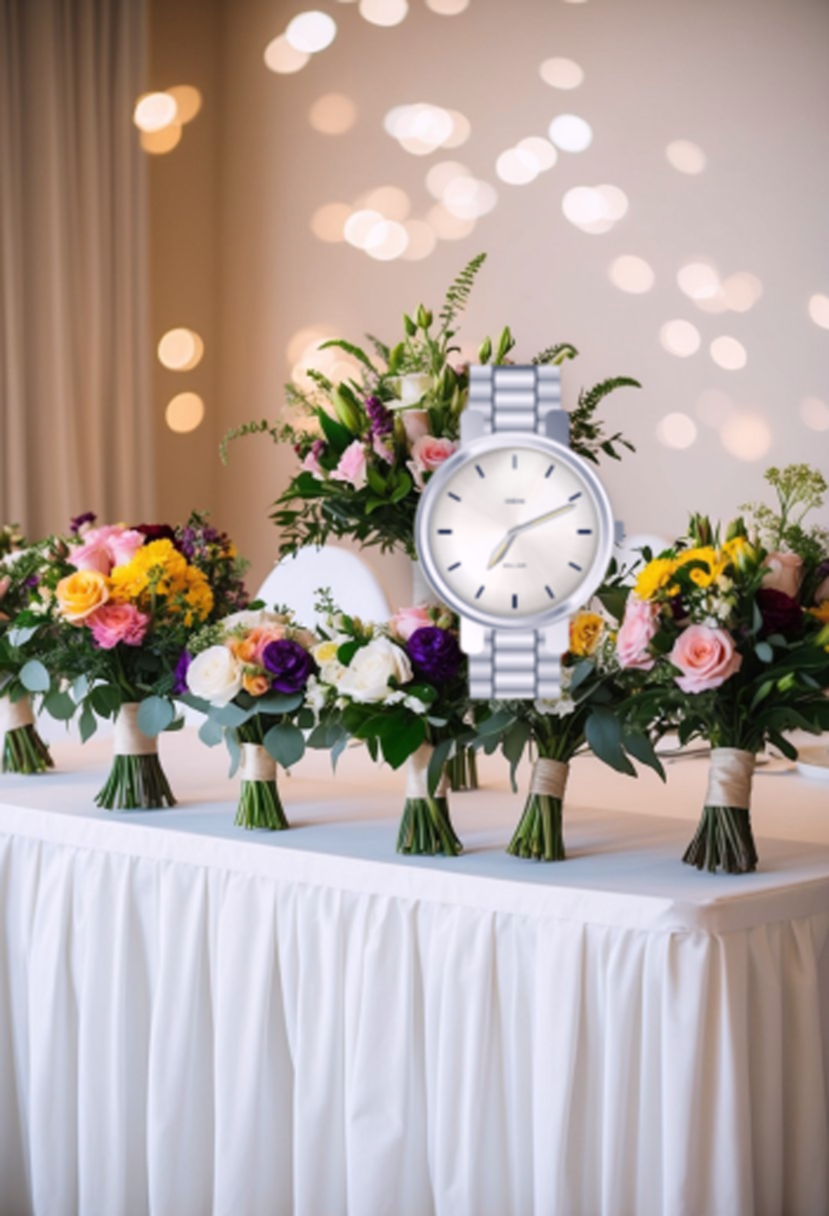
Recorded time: 7.11
